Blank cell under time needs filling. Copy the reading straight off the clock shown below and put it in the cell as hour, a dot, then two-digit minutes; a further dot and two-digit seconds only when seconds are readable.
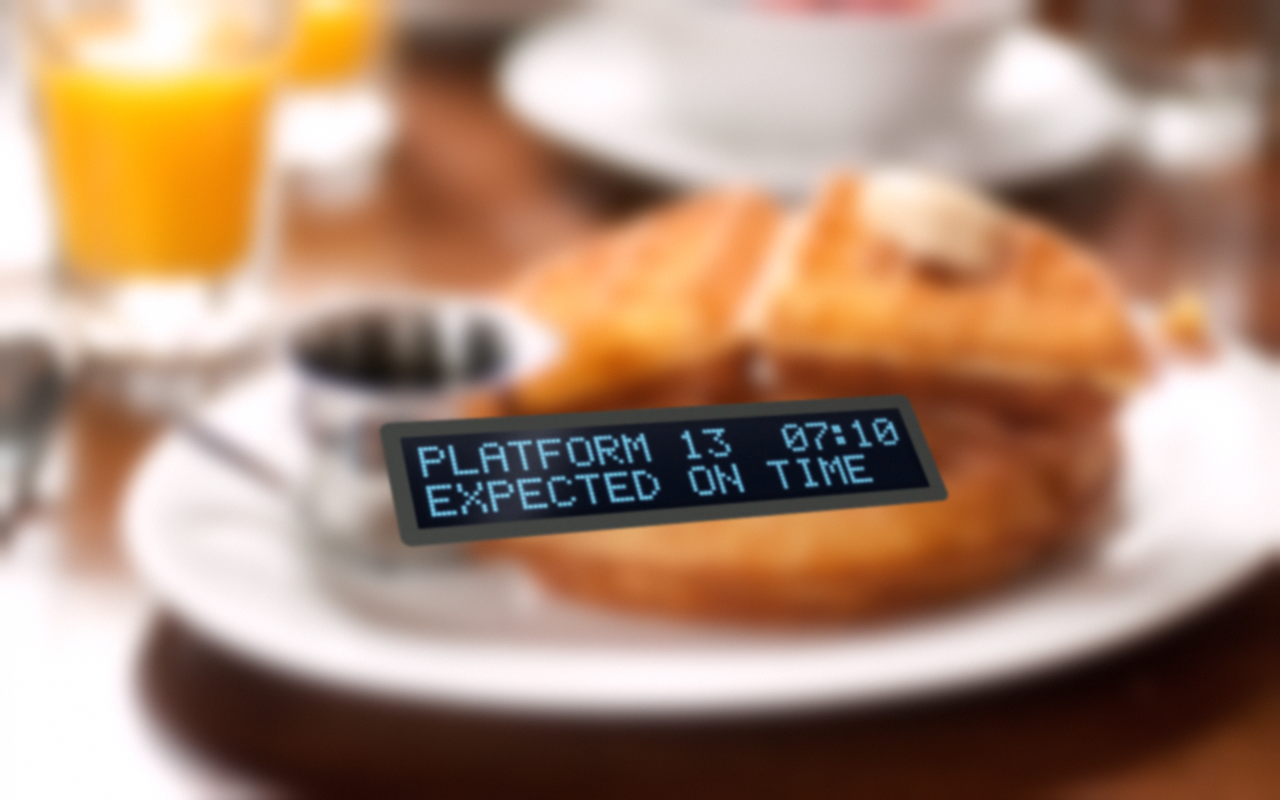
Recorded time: 7.10
